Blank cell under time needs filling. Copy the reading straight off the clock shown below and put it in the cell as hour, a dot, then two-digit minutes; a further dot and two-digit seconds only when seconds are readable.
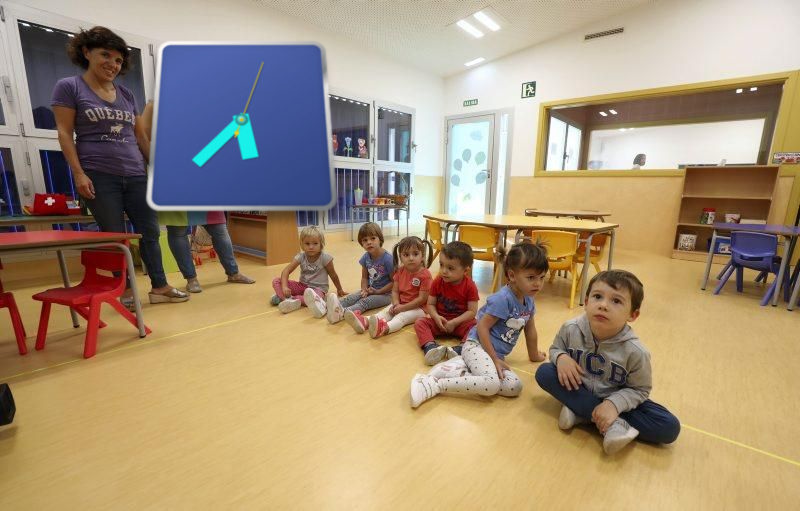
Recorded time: 5.37.03
